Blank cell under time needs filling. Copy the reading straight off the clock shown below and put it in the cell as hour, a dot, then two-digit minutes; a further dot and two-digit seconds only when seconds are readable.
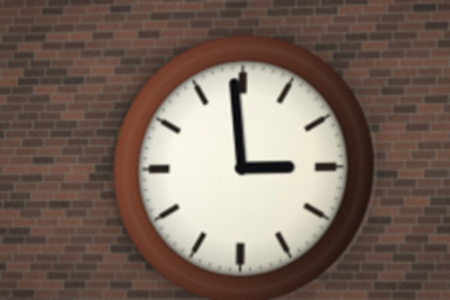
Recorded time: 2.59
